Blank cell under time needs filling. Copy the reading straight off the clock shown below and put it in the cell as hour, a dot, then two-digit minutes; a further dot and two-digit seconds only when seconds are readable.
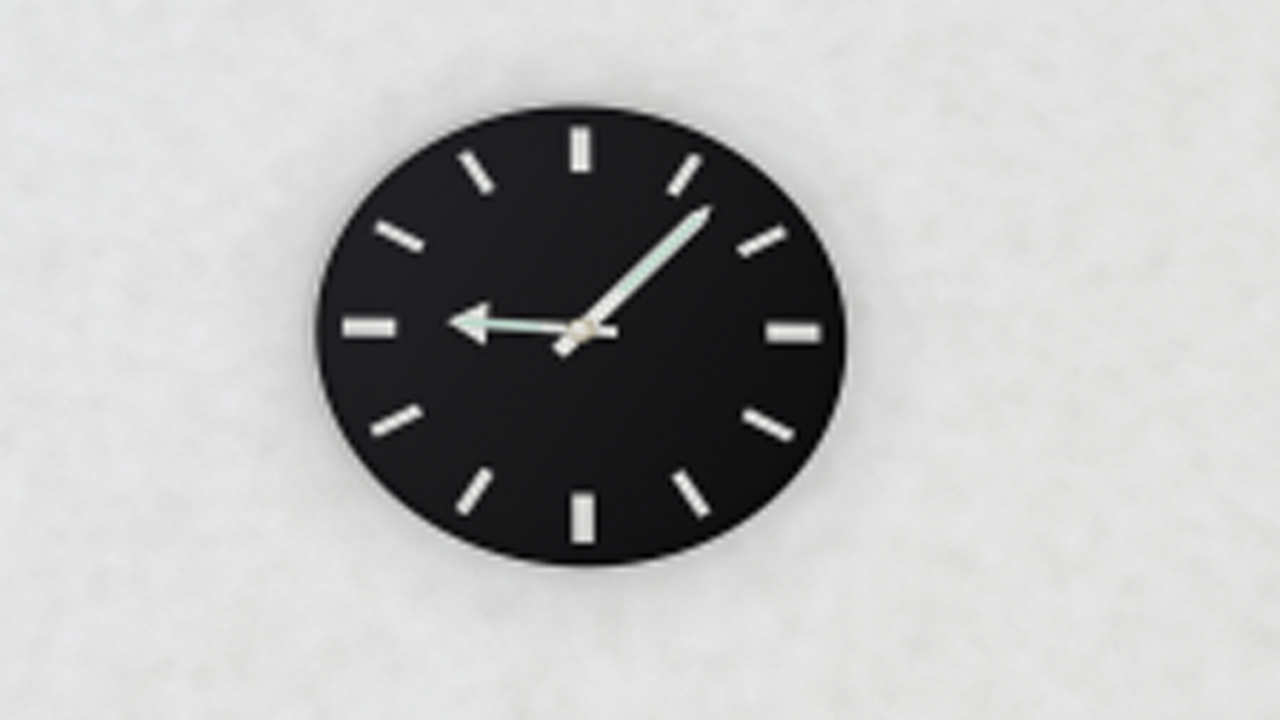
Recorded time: 9.07
